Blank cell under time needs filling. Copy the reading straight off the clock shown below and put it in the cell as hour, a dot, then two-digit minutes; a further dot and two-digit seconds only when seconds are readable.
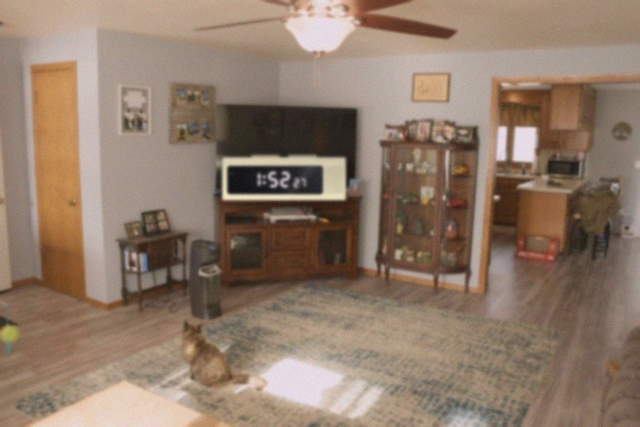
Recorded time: 1.52
